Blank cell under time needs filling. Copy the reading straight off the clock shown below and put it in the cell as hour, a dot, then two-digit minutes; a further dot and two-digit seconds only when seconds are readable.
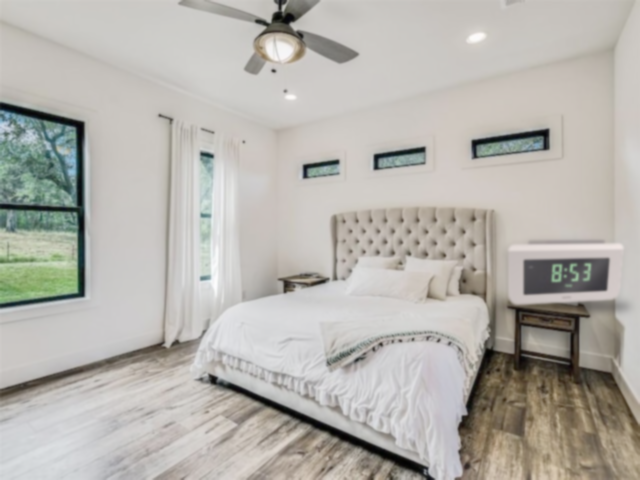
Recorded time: 8.53
